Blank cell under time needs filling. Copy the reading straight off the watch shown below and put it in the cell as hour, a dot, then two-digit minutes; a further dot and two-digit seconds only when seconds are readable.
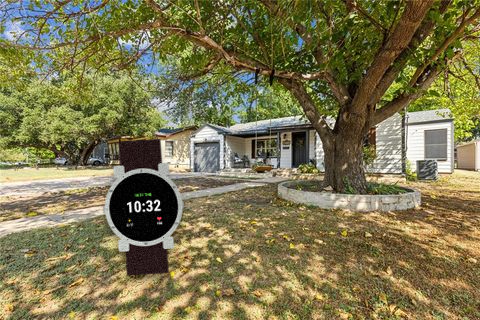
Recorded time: 10.32
